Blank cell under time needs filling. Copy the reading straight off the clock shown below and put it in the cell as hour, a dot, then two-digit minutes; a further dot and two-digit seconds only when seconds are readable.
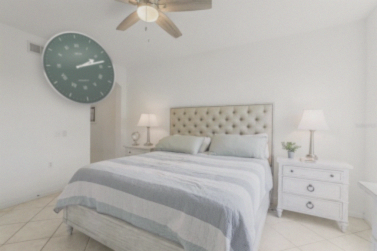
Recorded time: 2.13
